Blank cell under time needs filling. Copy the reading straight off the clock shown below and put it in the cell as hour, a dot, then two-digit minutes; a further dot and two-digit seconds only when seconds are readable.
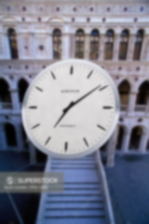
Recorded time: 7.09
